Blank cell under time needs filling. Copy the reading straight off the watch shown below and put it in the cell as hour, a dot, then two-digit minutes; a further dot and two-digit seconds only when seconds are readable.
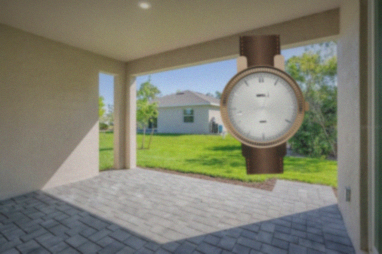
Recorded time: 12.43
